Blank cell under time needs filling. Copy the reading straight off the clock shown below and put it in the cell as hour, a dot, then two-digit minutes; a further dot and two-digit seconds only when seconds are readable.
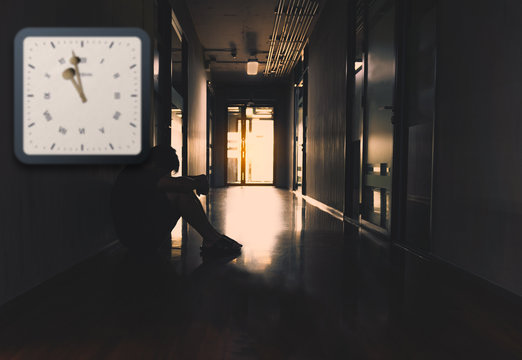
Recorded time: 10.58
